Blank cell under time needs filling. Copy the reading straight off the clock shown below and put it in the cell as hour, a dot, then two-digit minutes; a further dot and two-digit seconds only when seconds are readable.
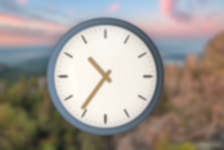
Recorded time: 10.36
